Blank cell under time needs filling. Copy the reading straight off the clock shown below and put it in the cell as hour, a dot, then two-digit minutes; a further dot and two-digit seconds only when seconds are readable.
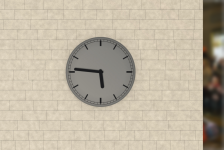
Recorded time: 5.46
